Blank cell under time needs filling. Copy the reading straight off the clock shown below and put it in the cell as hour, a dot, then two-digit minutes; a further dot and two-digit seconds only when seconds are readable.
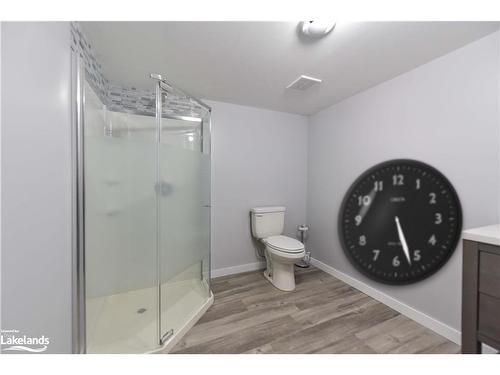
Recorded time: 5.27
